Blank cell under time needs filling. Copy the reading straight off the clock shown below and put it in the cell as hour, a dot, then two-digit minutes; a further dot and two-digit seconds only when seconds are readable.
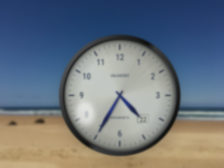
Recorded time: 4.35
